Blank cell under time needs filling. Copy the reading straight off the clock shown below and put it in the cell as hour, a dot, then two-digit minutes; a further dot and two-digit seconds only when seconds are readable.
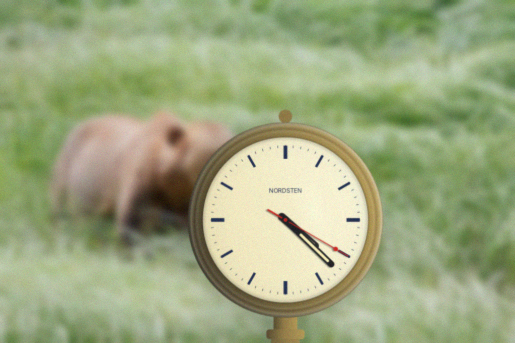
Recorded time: 4.22.20
